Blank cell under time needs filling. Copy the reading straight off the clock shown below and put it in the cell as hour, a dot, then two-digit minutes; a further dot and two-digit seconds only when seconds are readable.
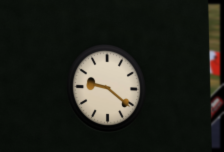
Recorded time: 9.21
